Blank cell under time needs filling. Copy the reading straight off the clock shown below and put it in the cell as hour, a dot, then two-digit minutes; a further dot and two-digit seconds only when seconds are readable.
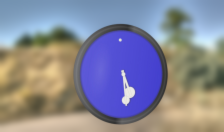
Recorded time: 5.30
